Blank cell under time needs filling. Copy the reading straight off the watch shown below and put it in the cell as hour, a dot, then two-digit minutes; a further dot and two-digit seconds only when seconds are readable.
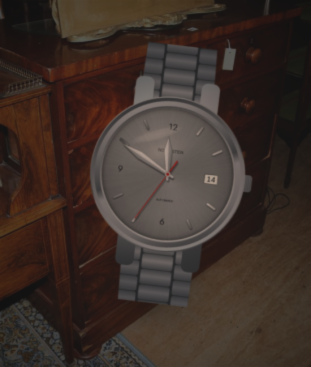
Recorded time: 11.49.35
